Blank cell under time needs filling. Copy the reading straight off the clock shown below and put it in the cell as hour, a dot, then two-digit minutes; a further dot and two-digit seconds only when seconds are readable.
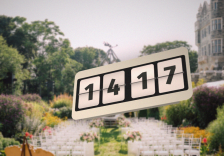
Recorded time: 14.17
